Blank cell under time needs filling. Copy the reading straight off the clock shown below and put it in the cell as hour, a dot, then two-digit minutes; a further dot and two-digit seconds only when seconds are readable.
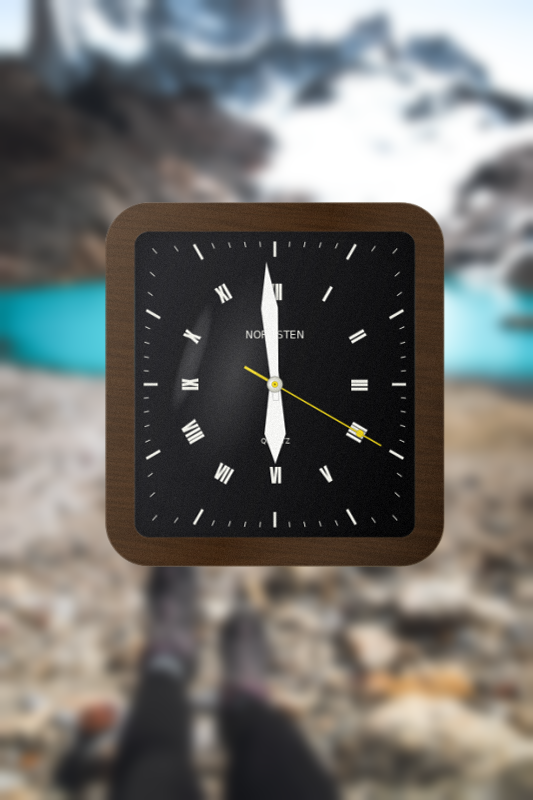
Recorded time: 5.59.20
